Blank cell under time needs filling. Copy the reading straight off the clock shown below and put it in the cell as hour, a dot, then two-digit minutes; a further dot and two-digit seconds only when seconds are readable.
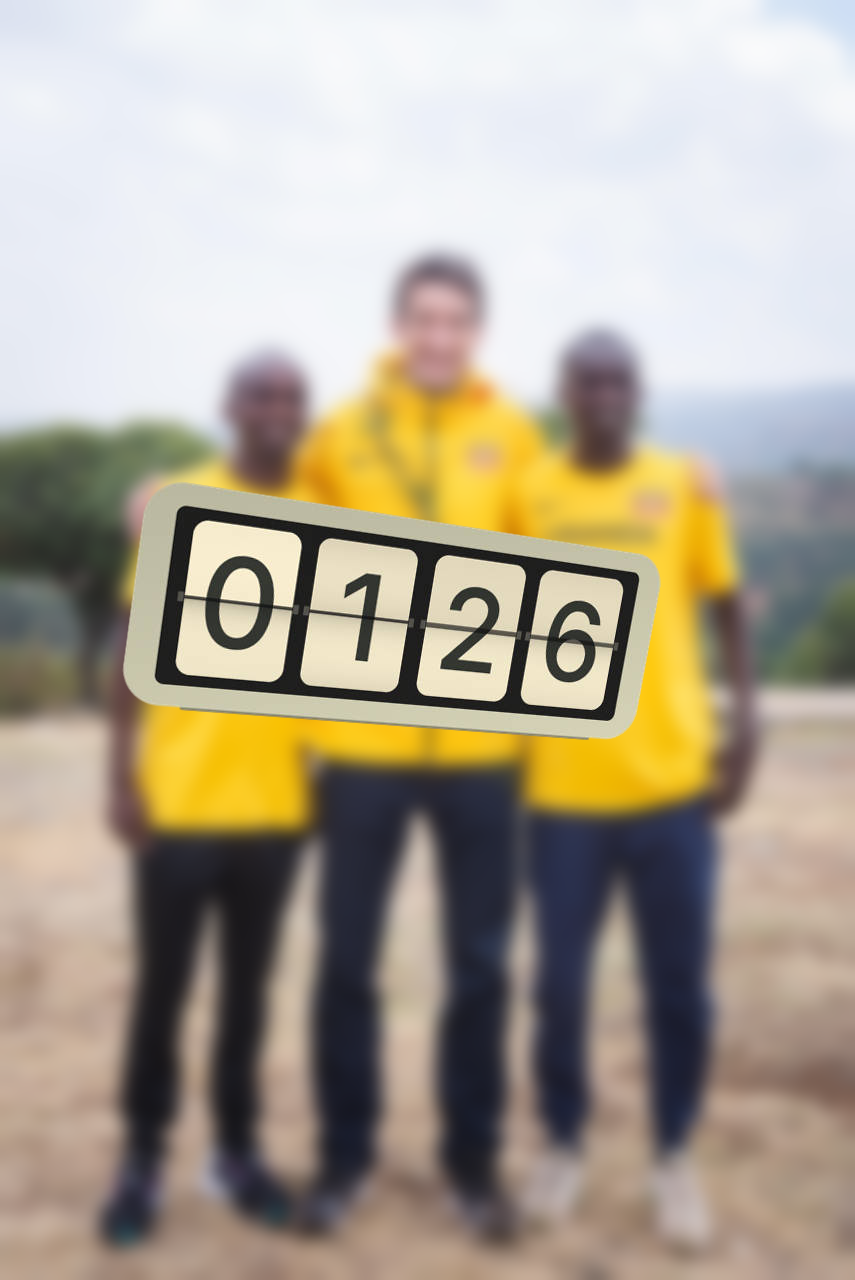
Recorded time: 1.26
